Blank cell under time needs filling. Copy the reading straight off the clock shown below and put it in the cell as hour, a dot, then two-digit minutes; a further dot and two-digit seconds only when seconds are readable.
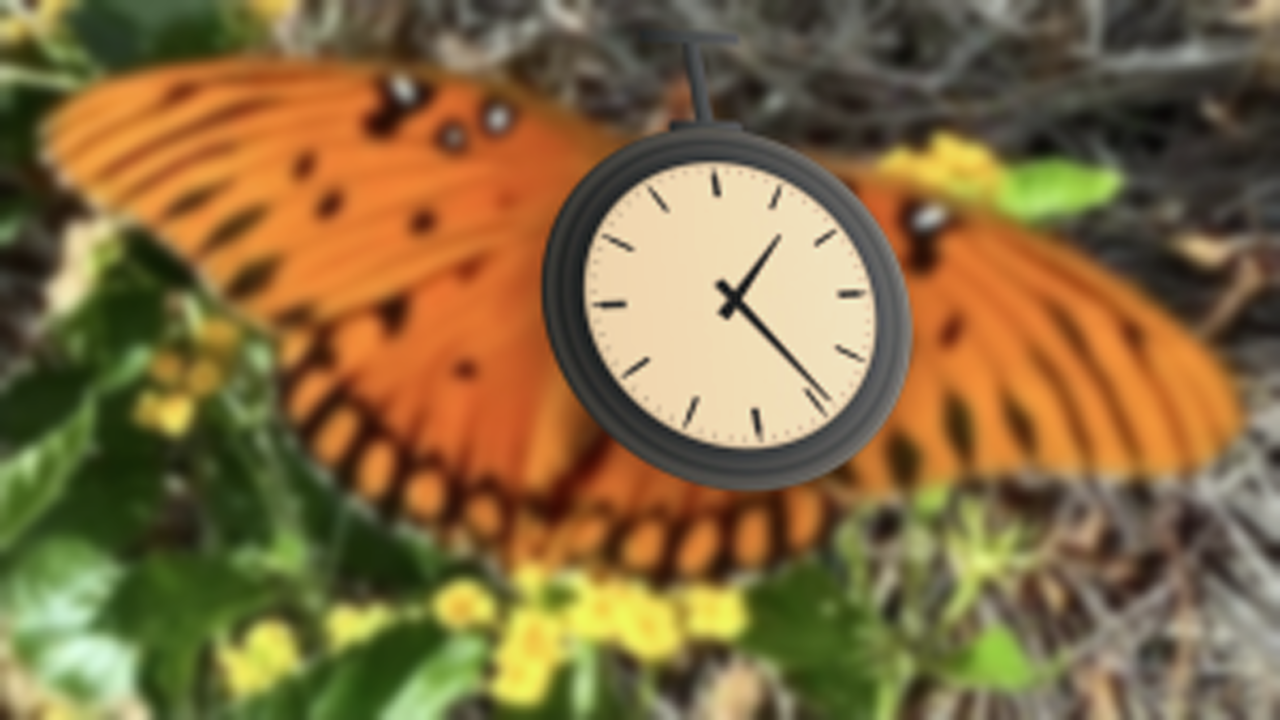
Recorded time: 1.24
